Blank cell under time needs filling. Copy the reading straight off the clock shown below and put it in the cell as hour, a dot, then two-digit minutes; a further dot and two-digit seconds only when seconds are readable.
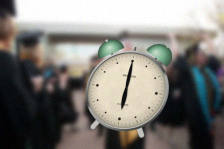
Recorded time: 6.00
